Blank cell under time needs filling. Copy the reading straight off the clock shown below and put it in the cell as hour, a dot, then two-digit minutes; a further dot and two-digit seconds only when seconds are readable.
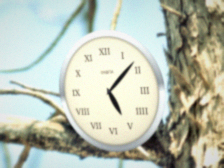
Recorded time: 5.08
